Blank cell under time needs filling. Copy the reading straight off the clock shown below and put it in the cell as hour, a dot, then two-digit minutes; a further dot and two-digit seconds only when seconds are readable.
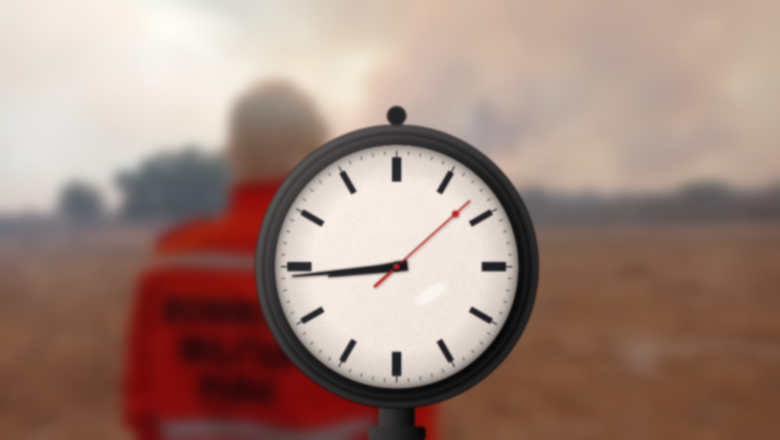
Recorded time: 8.44.08
